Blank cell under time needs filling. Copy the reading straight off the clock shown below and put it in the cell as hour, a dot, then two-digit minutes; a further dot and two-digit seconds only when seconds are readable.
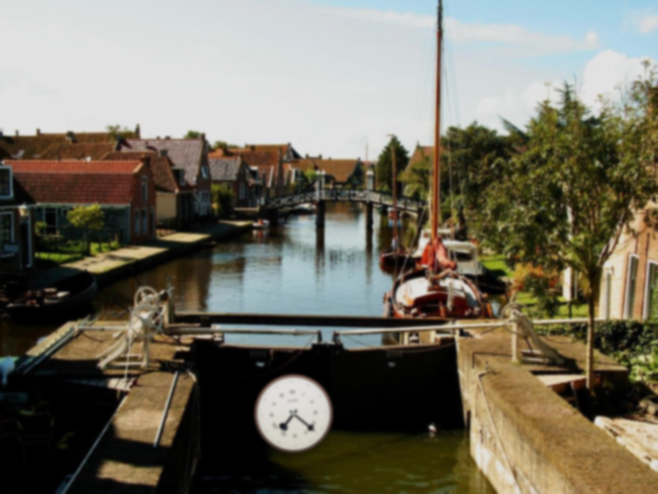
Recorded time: 7.22
